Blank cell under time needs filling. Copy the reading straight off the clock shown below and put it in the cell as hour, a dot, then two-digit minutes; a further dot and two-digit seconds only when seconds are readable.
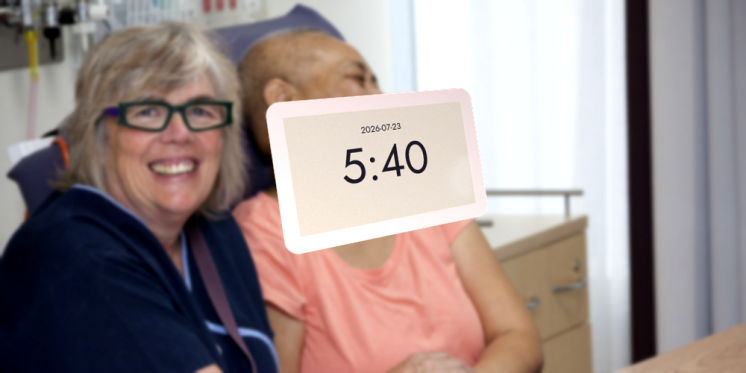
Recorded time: 5.40
